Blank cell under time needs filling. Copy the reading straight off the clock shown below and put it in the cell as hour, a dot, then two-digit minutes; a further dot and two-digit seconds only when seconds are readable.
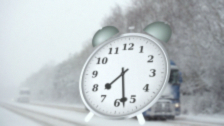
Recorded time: 7.28
